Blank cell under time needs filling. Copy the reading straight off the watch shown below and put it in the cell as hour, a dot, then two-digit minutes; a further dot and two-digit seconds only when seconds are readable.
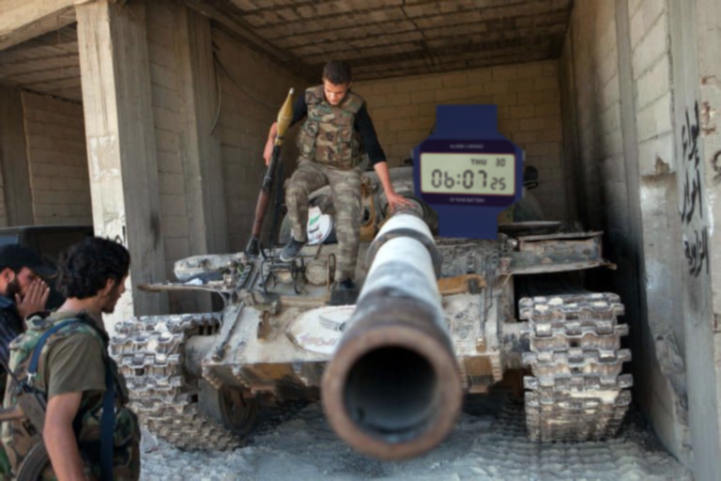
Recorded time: 6.07.25
